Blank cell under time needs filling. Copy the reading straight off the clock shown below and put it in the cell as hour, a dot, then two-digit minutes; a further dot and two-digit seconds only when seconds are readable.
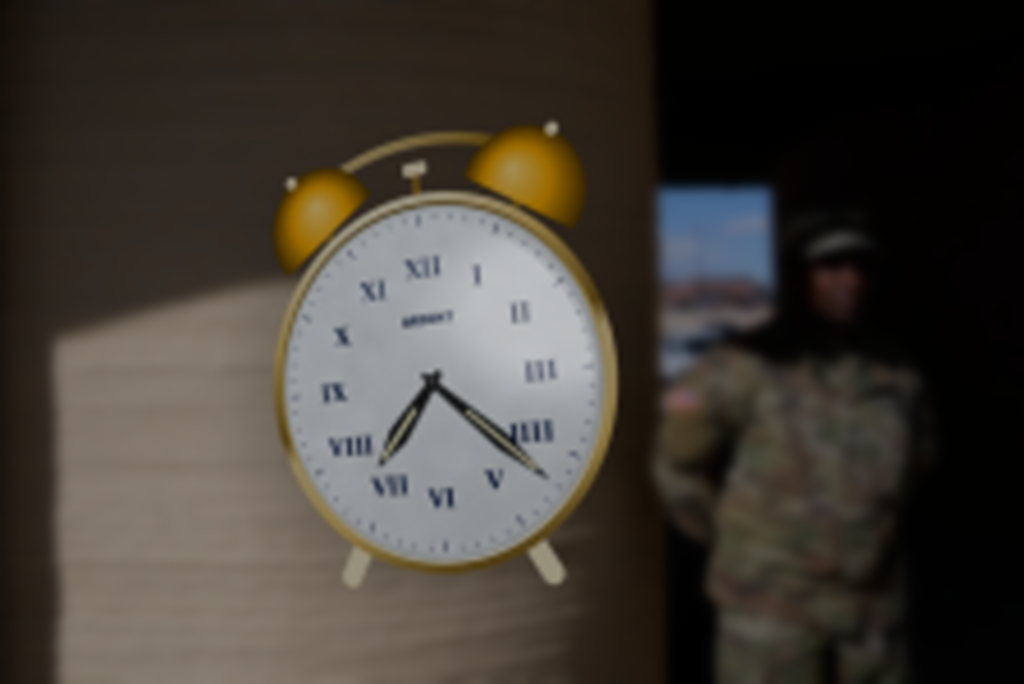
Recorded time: 7.22
